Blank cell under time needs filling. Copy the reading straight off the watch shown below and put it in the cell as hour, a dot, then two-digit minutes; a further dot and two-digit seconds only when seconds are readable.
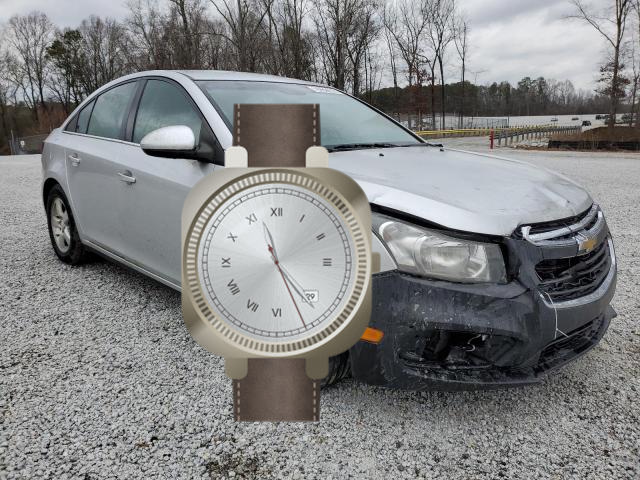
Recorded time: 11.23.26
